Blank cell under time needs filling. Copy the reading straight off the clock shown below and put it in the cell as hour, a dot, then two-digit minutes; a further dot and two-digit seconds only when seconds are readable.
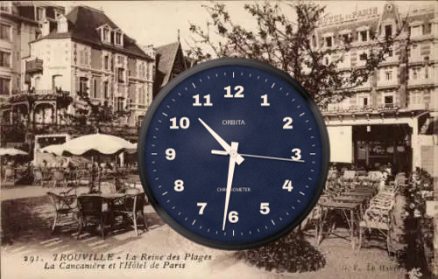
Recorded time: 10.31.16
